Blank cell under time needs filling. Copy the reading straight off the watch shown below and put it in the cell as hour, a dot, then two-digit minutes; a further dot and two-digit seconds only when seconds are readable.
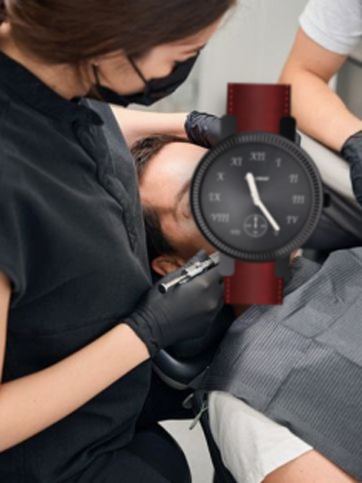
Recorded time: 11.24
